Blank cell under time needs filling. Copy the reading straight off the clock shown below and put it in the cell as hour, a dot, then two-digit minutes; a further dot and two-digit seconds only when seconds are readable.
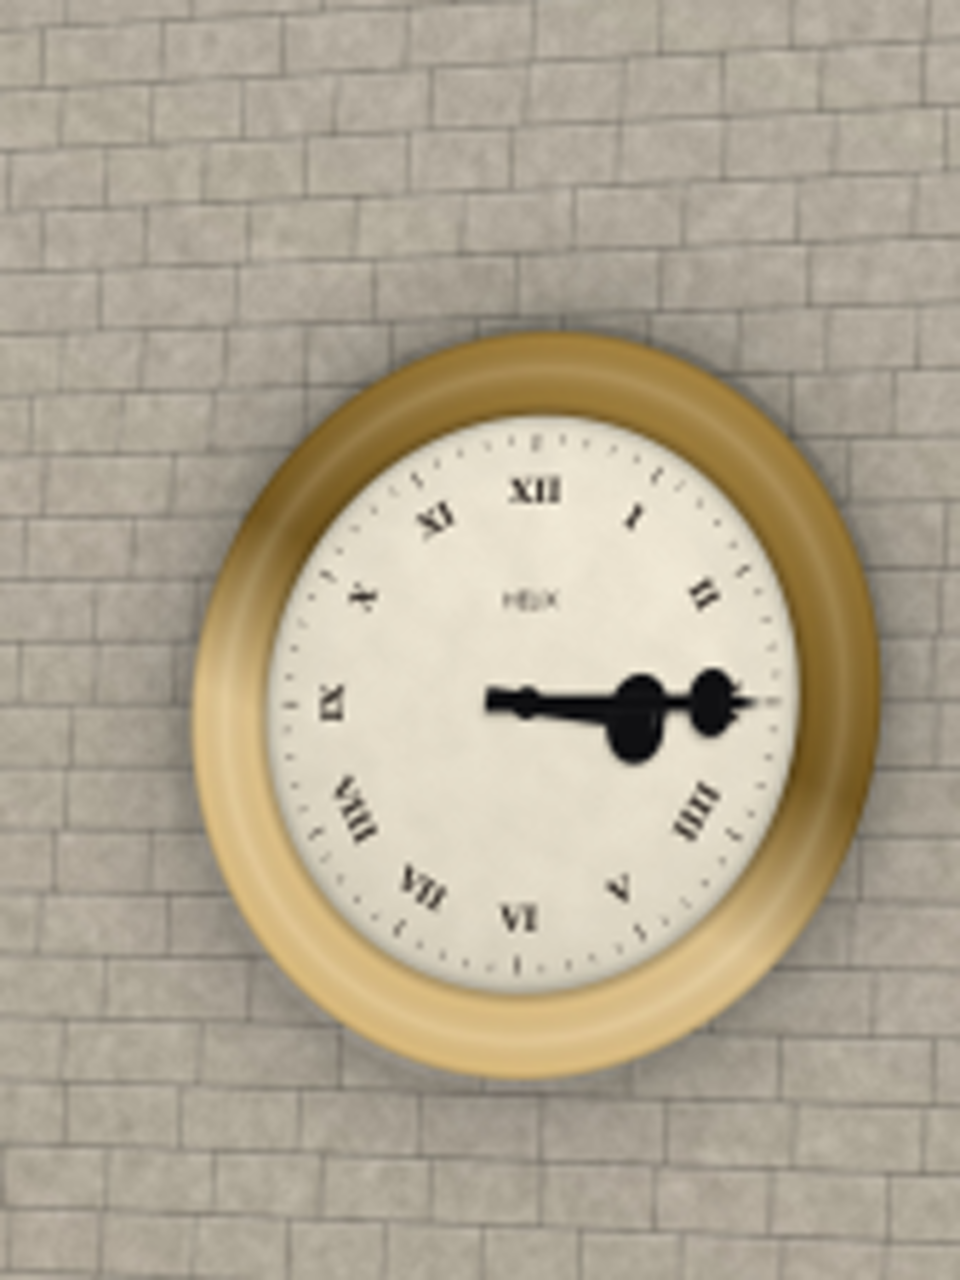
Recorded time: 3.15
